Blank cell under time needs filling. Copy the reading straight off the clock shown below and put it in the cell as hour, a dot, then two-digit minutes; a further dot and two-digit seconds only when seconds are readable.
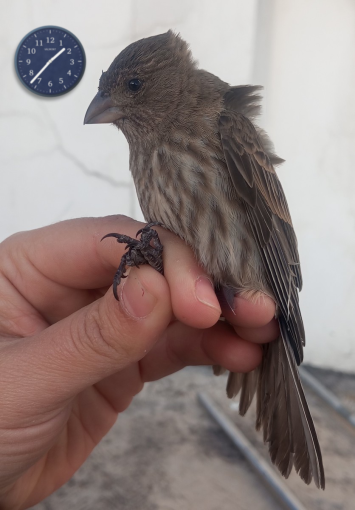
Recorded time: 1.37
